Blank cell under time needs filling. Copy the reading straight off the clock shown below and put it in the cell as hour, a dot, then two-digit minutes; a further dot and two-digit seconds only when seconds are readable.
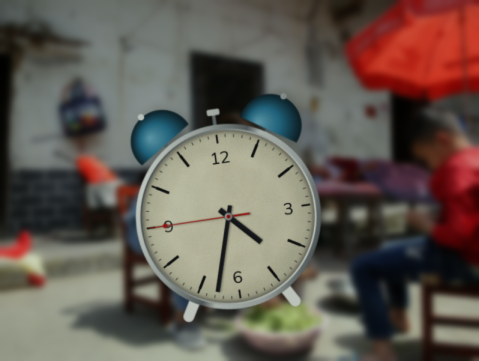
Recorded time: 4.32.45
